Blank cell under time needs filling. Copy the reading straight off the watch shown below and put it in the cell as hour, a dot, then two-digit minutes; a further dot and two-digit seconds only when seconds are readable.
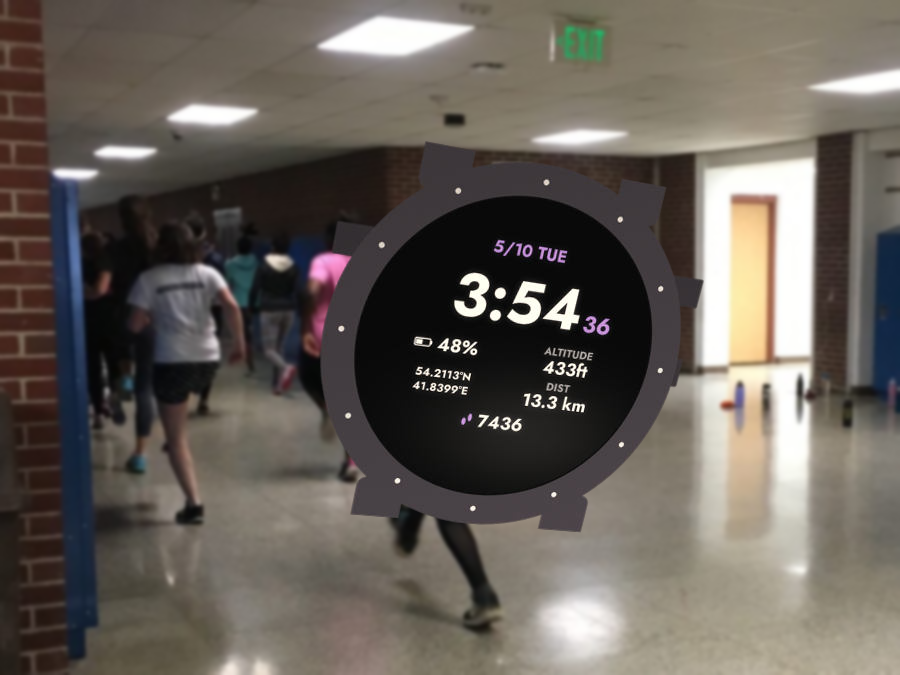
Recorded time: 3.54.36
